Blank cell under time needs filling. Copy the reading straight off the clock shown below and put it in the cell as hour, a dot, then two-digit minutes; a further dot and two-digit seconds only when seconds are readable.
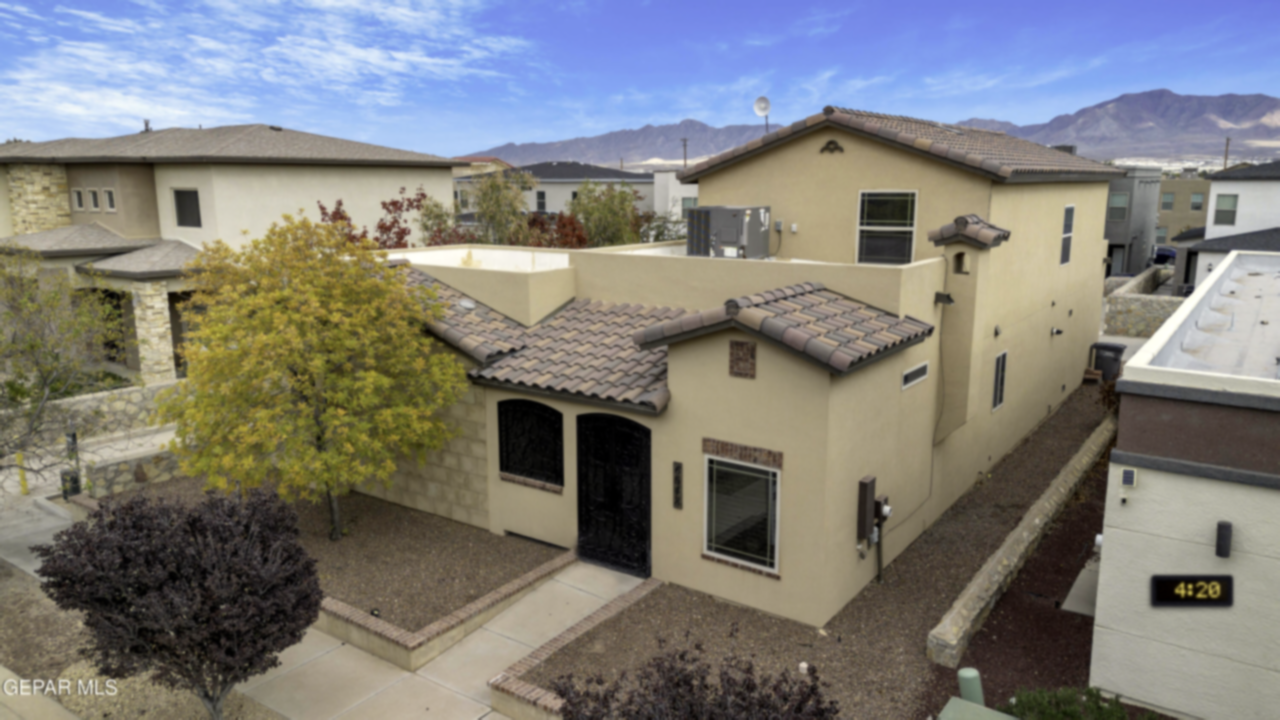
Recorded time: 4.20
